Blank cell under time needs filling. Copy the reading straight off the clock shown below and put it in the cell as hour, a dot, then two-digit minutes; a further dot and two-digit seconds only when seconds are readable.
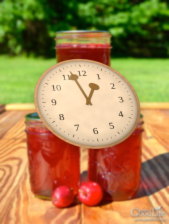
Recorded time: 12.57
